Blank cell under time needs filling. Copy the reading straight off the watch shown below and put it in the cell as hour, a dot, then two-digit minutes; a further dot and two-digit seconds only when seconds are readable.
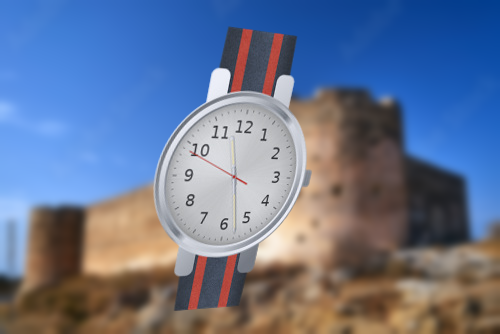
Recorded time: 11.27.49
